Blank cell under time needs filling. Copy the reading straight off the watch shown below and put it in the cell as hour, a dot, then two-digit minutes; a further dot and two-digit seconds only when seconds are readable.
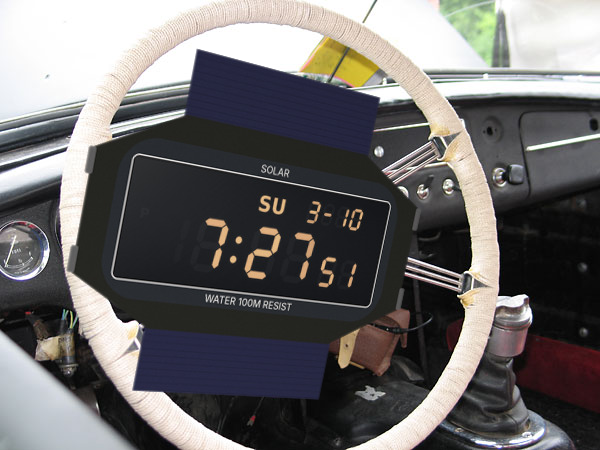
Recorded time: 7.27.51
